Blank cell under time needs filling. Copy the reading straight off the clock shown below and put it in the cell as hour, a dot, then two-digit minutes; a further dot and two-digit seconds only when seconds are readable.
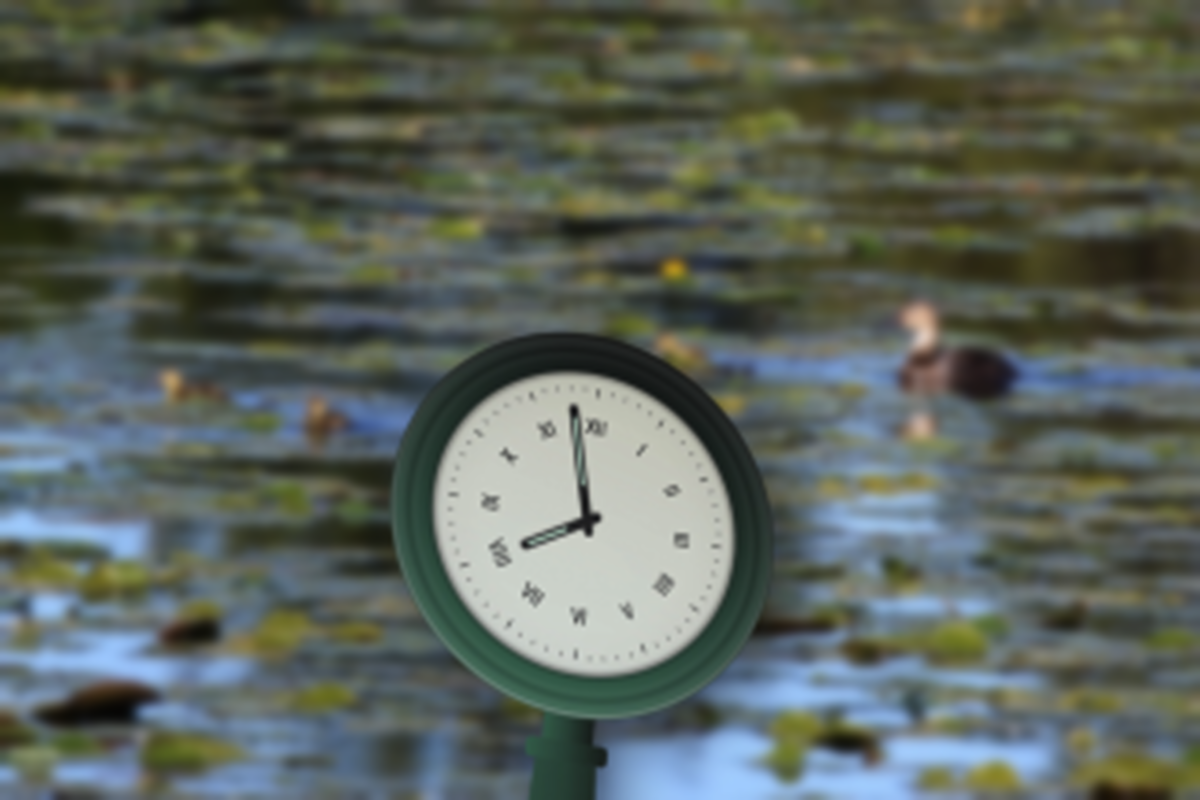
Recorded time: 7.58
